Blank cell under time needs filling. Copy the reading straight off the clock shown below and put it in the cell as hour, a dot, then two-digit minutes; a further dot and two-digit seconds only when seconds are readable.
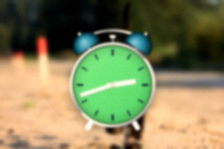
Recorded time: 2.42
